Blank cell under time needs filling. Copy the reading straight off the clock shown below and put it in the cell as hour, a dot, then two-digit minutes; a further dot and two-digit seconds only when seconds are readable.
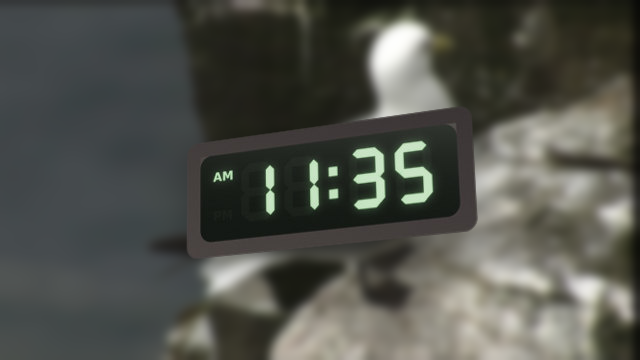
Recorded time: 11.35
